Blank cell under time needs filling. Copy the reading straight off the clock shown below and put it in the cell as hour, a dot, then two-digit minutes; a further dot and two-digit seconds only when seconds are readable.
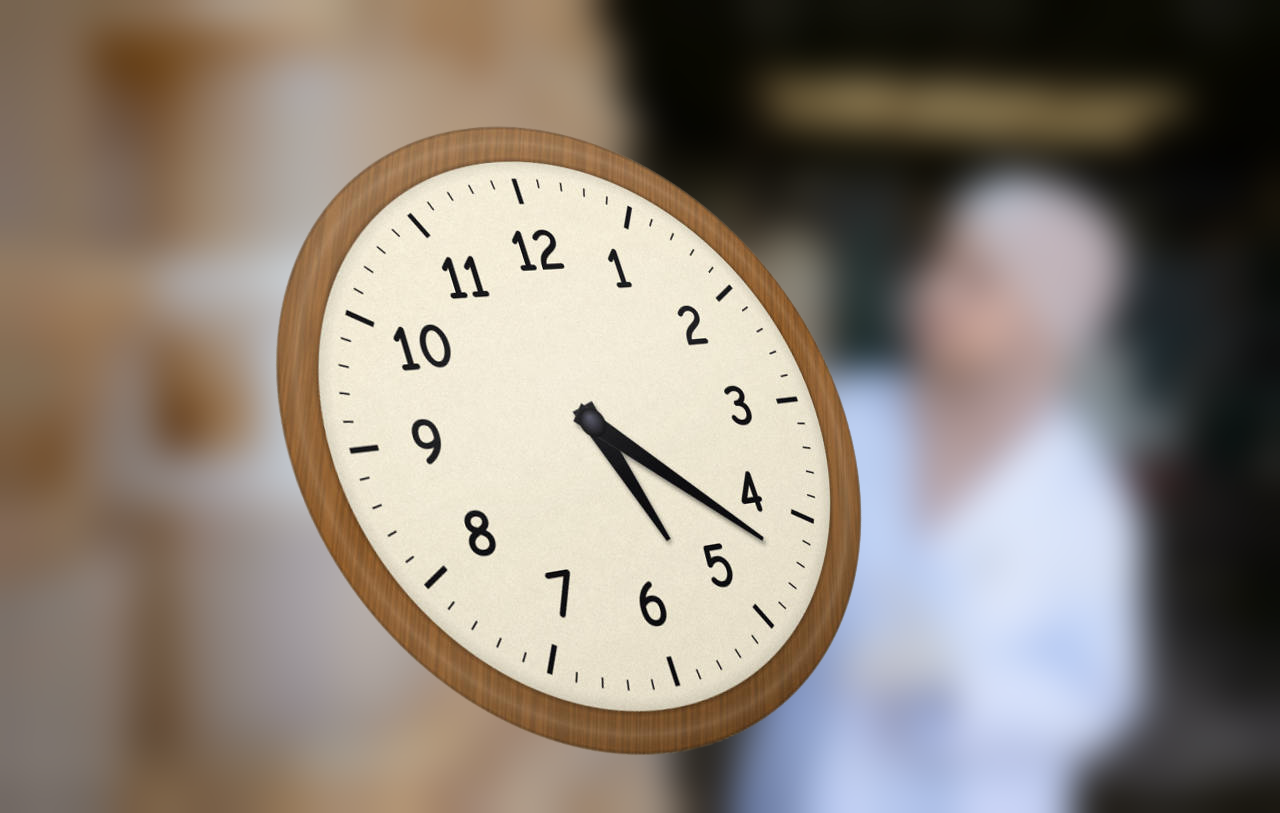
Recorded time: 5.22
